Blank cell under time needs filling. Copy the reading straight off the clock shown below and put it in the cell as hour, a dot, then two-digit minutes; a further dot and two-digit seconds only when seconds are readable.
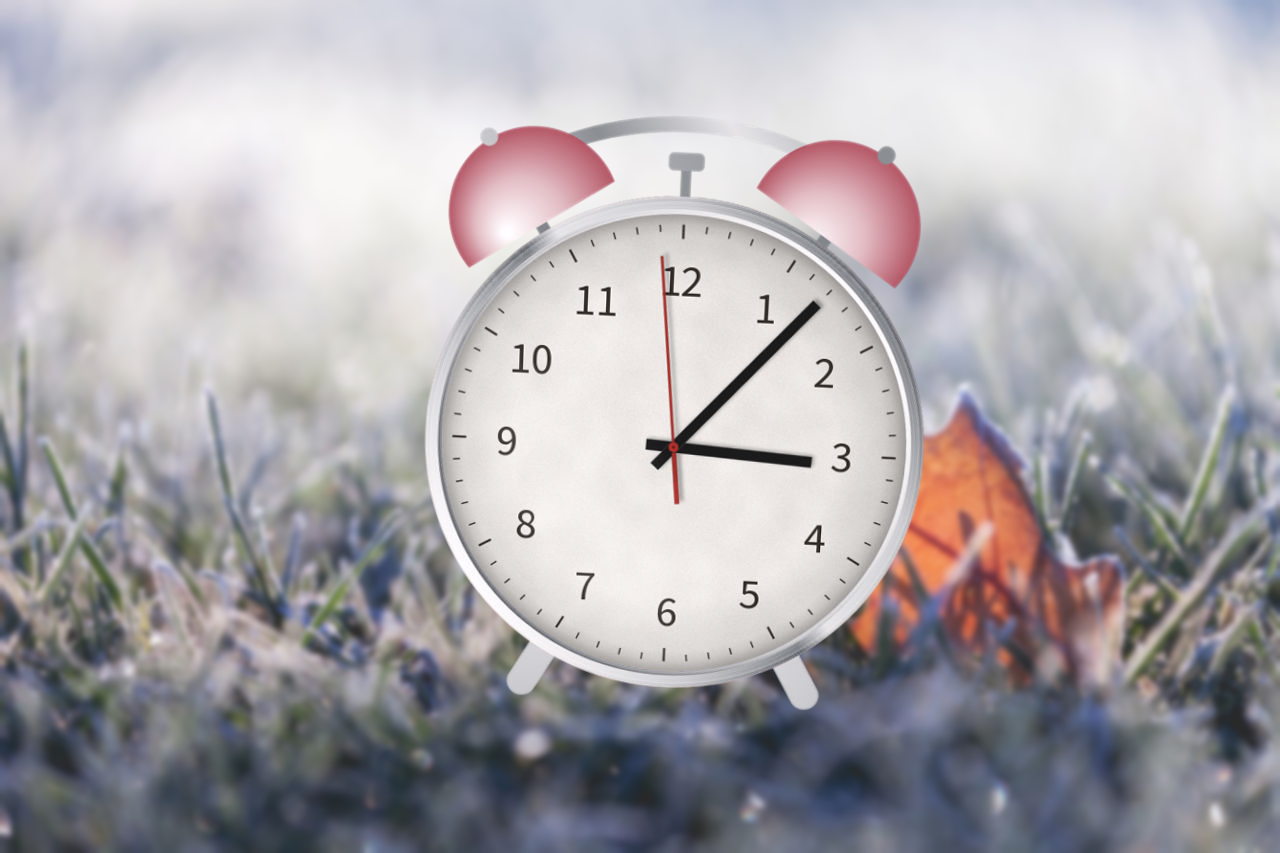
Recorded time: 3.06.59
